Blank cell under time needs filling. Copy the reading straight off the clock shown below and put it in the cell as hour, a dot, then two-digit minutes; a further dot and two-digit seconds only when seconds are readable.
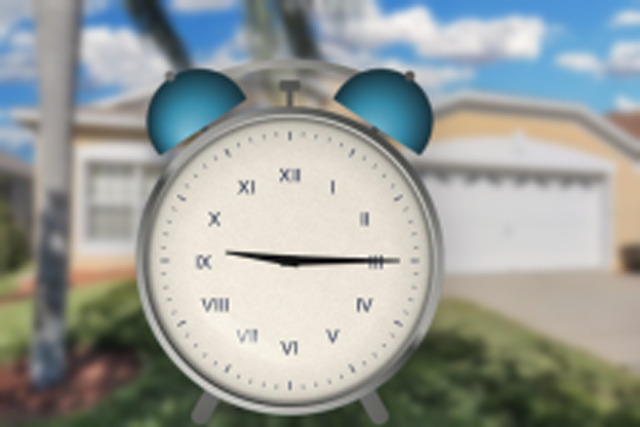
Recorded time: 9.15
